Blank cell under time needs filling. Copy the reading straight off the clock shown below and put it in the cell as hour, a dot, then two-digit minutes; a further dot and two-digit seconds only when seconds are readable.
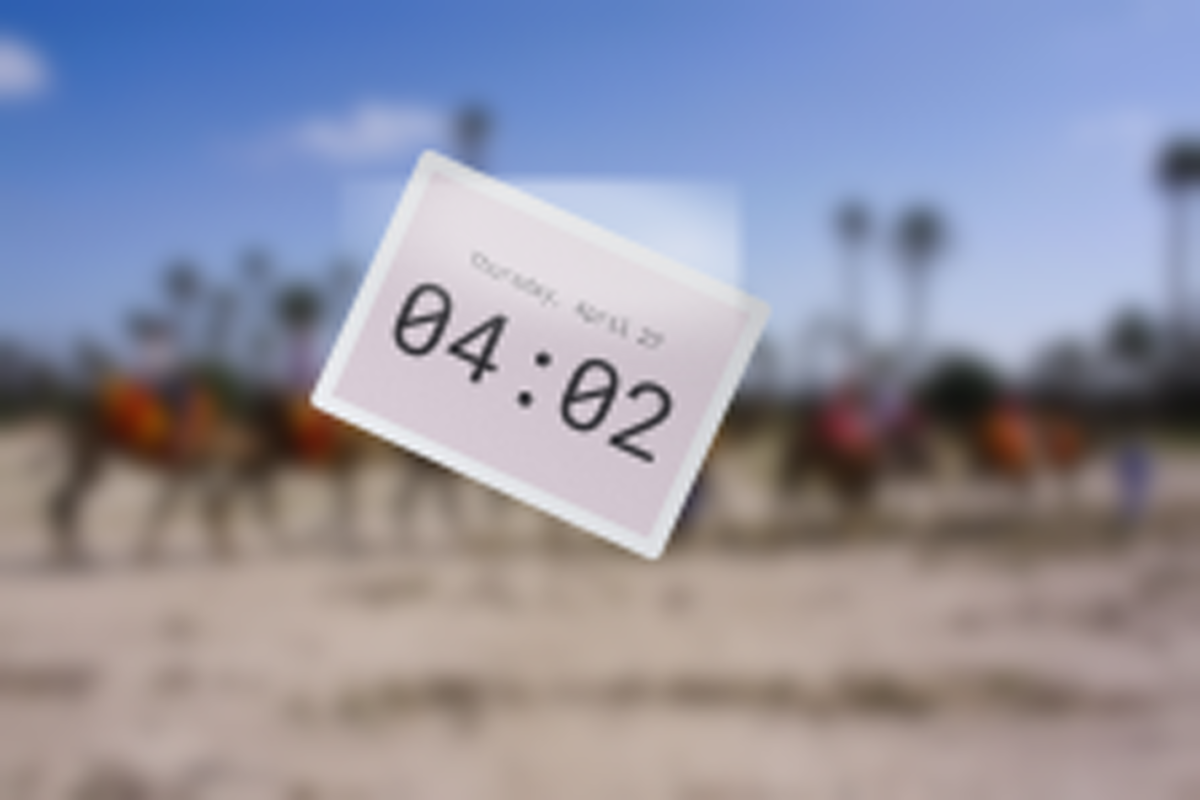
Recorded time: 4.02
